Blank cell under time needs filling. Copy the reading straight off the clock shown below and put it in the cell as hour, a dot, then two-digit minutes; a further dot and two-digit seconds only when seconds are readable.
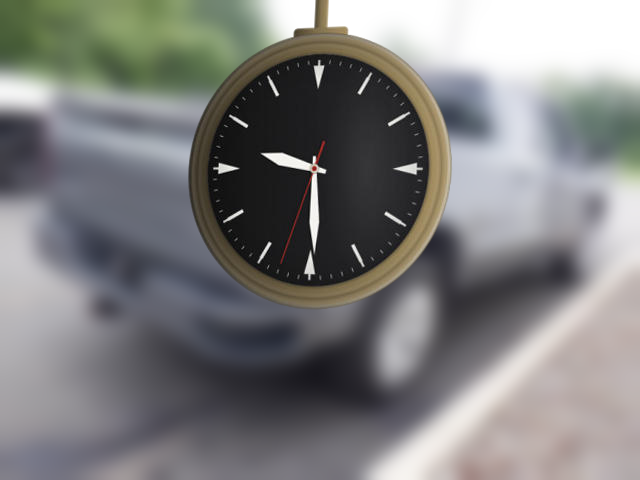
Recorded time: 9.29.33
